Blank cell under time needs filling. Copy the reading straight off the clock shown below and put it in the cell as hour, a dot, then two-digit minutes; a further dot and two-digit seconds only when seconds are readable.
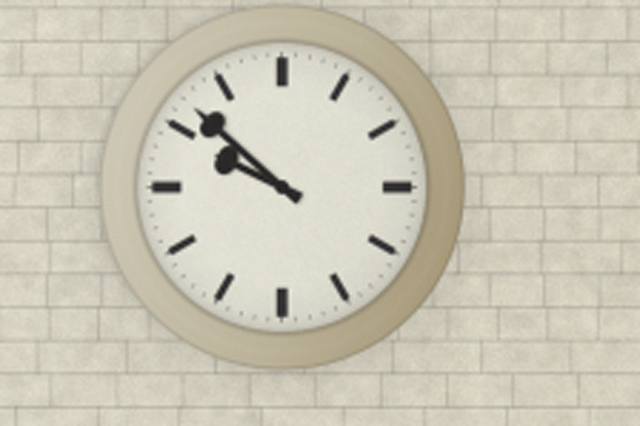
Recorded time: 9.52
